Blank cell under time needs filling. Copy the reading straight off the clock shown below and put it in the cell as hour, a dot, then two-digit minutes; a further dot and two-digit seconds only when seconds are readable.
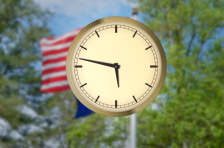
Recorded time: 5.47
